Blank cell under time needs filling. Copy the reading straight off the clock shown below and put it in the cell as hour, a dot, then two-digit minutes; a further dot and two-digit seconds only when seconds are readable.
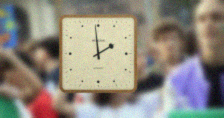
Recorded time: 1.59
